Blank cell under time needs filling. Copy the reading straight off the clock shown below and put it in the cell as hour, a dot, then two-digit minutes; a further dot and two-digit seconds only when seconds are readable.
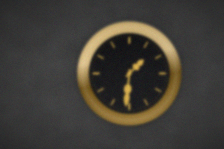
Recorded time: 1.31
